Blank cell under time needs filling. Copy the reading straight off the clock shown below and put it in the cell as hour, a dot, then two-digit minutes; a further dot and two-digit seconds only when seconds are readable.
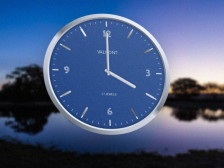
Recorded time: 4.00
